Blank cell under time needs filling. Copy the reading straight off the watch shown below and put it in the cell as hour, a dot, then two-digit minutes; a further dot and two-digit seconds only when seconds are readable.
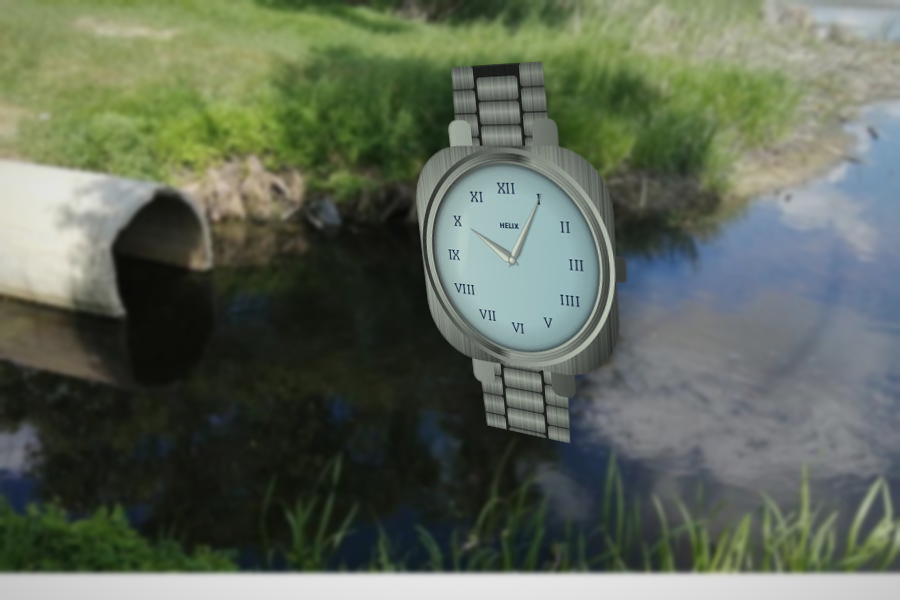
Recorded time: 10.05
